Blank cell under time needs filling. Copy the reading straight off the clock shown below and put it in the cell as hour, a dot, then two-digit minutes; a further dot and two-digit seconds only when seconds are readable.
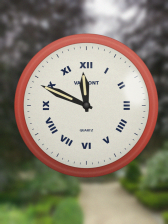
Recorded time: 11.49
